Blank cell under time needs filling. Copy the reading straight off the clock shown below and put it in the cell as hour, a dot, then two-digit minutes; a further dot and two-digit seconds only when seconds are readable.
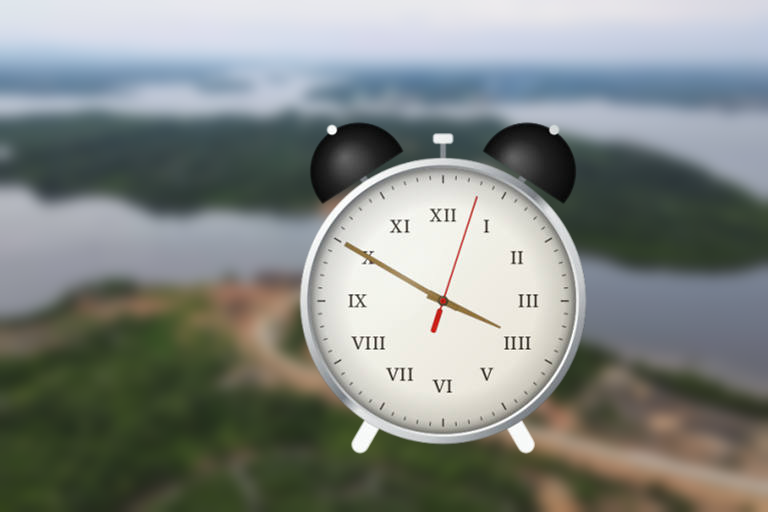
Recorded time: 3.50.03
